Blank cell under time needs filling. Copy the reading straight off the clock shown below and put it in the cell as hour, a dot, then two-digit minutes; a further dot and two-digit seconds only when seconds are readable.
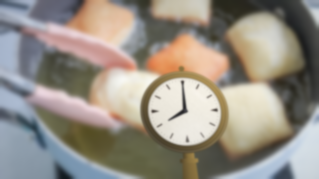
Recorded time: 8.00
